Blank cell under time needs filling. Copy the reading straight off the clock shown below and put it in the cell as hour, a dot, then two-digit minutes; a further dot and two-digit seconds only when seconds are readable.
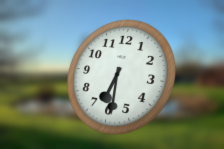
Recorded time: 6.29
